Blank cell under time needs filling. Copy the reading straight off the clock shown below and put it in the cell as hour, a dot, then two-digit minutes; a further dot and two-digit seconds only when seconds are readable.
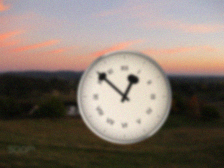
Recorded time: 12.52
